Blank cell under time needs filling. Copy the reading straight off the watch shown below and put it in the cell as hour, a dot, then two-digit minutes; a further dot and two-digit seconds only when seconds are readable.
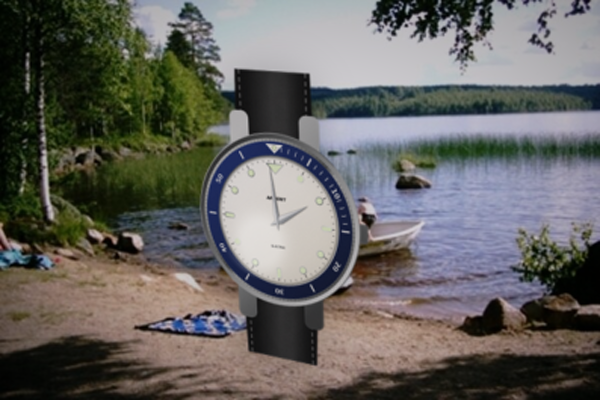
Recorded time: 1.59
